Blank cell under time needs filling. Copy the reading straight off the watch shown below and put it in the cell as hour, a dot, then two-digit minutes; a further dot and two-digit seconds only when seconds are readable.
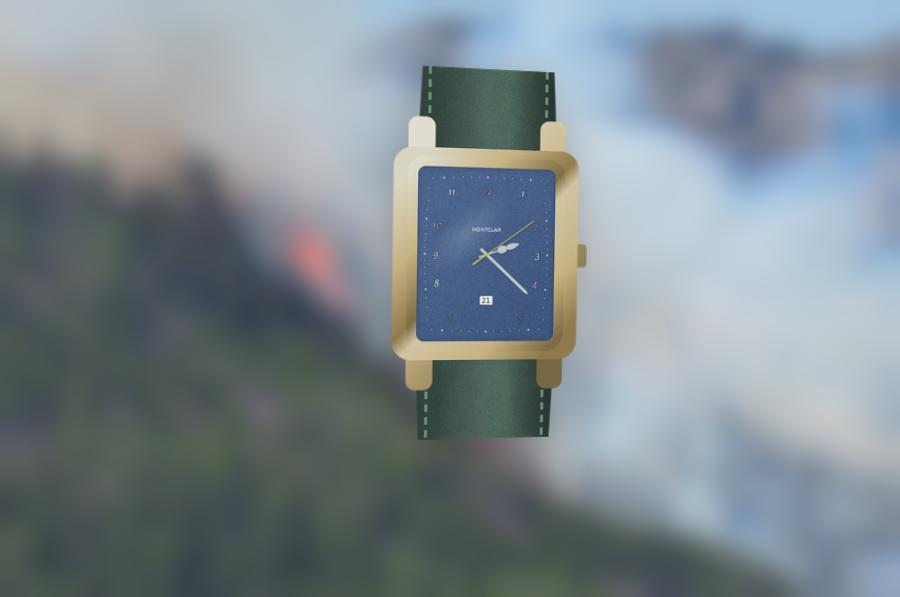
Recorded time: 2.22.09
